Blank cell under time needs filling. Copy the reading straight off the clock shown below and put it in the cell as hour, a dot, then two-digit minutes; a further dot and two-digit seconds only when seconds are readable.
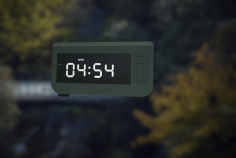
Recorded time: 4.54
